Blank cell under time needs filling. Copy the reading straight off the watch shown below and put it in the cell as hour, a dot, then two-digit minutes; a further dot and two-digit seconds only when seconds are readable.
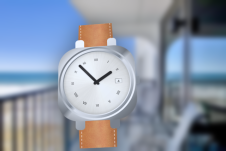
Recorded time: 1.53
